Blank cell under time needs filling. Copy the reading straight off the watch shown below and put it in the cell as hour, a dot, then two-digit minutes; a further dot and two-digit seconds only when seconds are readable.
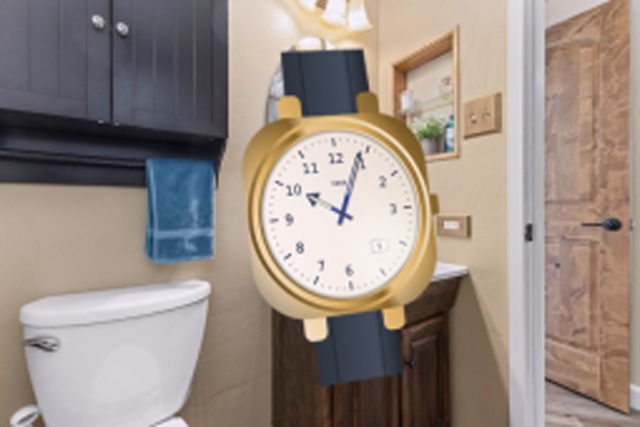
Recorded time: 10.04
